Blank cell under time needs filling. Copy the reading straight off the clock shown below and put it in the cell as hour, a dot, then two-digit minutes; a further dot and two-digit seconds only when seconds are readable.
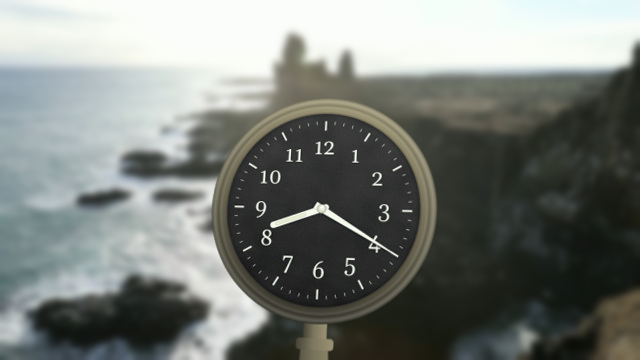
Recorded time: 8.20
